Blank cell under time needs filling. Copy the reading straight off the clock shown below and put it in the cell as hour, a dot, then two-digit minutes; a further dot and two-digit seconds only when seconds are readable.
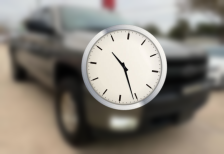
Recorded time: 10.26
